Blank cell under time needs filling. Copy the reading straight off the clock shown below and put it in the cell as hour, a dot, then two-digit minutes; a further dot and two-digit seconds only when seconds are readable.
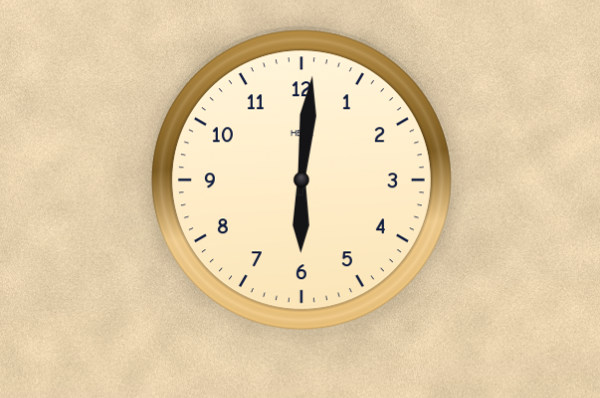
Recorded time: 6.01
